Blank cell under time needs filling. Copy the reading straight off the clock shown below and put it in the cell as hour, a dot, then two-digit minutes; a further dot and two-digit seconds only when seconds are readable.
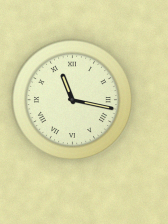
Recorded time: 11.17
